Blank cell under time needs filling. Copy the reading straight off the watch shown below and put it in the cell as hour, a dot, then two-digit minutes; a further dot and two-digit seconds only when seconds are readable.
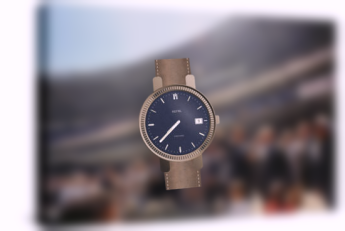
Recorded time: 7.38
